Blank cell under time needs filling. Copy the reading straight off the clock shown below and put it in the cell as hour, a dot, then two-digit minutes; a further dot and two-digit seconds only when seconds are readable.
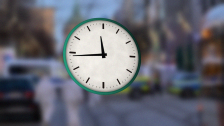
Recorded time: 11.44
